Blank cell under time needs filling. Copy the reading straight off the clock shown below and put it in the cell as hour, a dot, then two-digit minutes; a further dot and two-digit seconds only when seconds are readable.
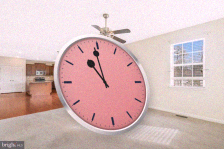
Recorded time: 10.59
